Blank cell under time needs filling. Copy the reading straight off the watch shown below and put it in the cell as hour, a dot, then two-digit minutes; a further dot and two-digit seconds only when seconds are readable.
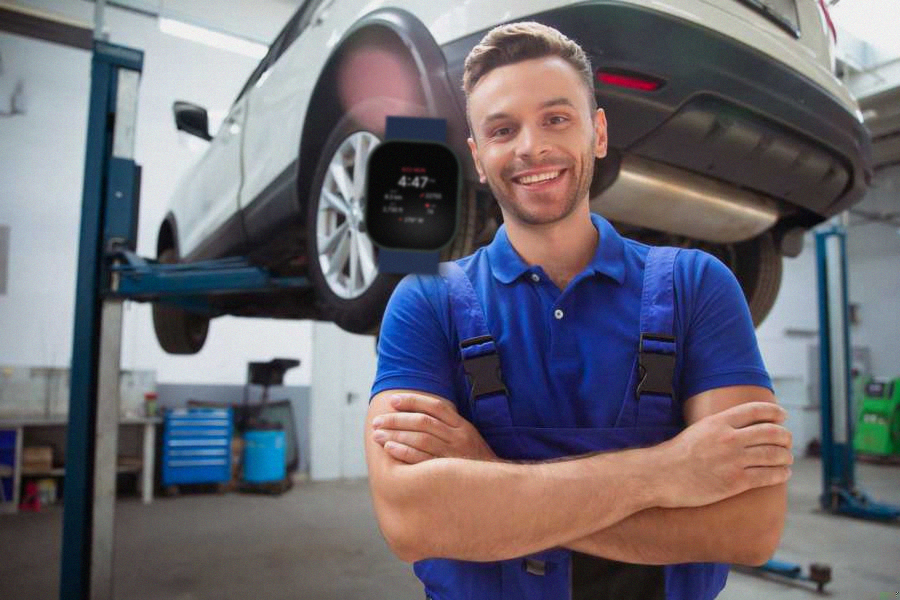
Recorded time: 4.47
